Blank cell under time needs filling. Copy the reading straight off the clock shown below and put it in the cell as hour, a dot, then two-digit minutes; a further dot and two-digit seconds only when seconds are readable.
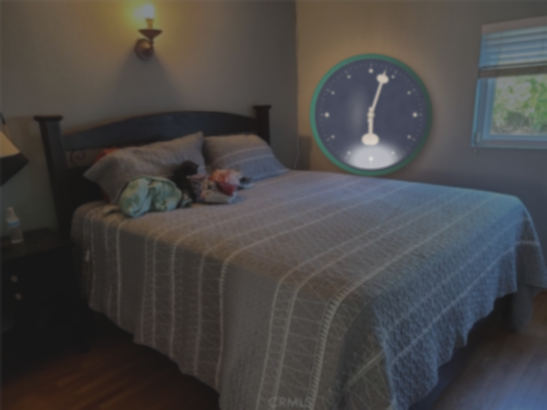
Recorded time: 6.03
